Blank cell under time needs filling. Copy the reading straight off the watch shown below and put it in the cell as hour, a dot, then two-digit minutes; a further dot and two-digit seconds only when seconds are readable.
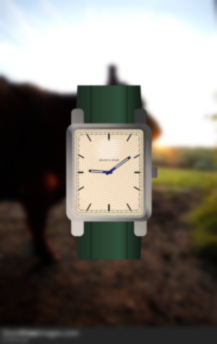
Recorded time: 9.09
